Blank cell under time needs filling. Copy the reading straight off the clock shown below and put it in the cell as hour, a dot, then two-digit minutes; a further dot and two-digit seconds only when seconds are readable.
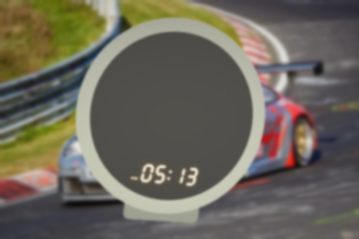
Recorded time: 5.13
